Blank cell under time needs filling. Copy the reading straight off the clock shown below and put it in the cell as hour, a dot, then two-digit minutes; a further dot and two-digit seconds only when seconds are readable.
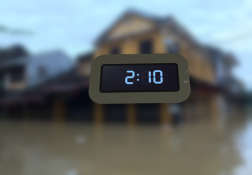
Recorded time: 2.10
